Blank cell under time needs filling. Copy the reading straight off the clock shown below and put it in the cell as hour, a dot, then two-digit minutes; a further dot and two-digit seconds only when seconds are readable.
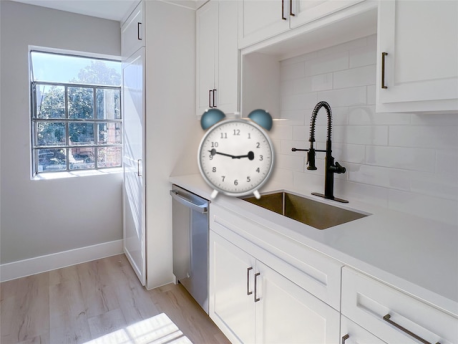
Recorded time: 2.47
